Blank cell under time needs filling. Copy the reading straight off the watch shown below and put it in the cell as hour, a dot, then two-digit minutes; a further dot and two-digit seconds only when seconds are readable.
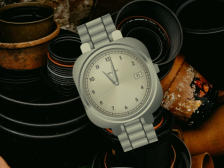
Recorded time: 11.01
